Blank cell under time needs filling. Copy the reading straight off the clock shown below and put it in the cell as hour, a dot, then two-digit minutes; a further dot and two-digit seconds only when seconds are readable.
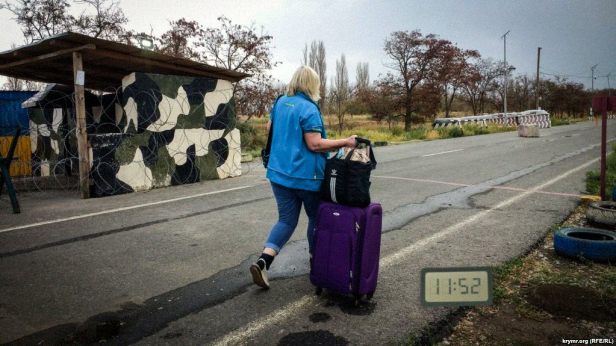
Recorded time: 11.52
